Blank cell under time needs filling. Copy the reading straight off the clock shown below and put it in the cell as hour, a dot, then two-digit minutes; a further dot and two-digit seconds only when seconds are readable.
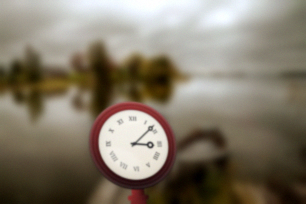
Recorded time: 3.08
